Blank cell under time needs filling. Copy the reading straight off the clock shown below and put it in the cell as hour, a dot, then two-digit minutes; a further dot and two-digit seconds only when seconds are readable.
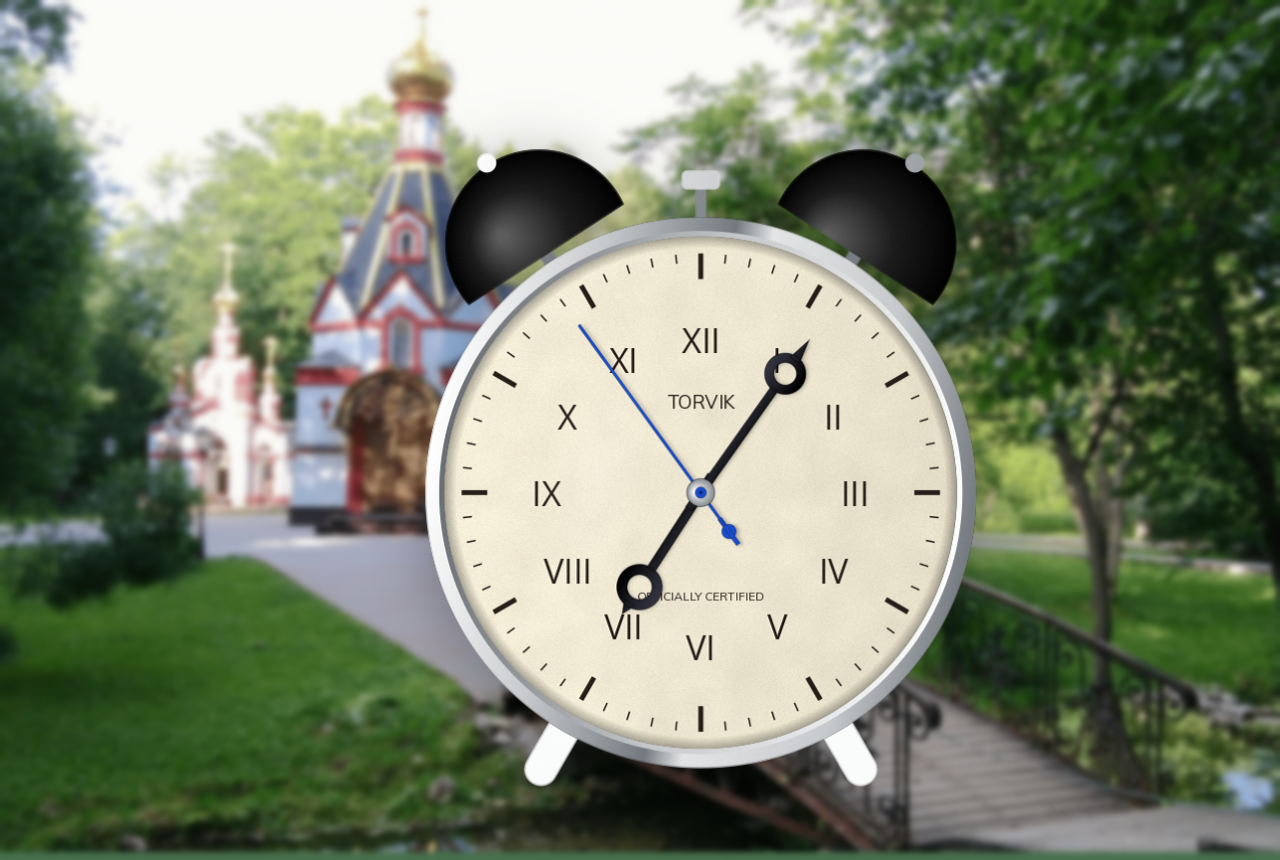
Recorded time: 7.05.54
